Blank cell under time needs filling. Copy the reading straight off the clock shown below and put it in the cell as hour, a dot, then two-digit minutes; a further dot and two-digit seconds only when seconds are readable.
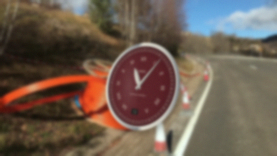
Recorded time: 11.06
